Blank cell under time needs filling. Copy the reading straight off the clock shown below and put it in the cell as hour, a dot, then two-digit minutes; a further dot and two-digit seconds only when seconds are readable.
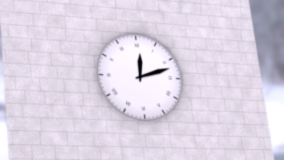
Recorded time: 12.12
